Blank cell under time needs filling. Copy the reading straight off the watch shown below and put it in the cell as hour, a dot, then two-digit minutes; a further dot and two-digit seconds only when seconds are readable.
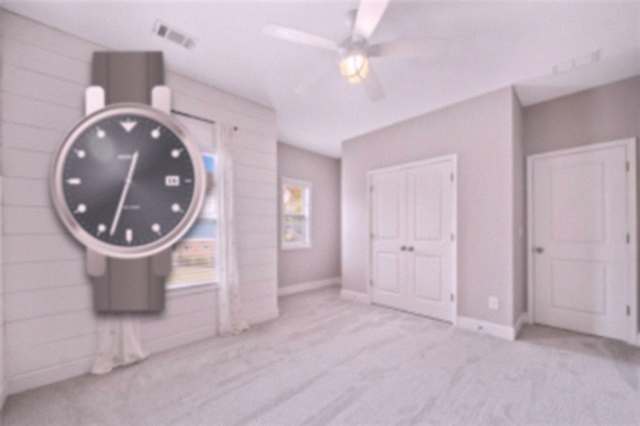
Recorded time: 12.33
